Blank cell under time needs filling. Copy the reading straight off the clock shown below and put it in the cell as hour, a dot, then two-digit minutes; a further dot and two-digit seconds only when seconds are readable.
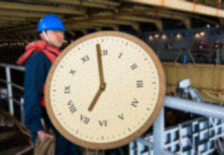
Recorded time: 6.59
